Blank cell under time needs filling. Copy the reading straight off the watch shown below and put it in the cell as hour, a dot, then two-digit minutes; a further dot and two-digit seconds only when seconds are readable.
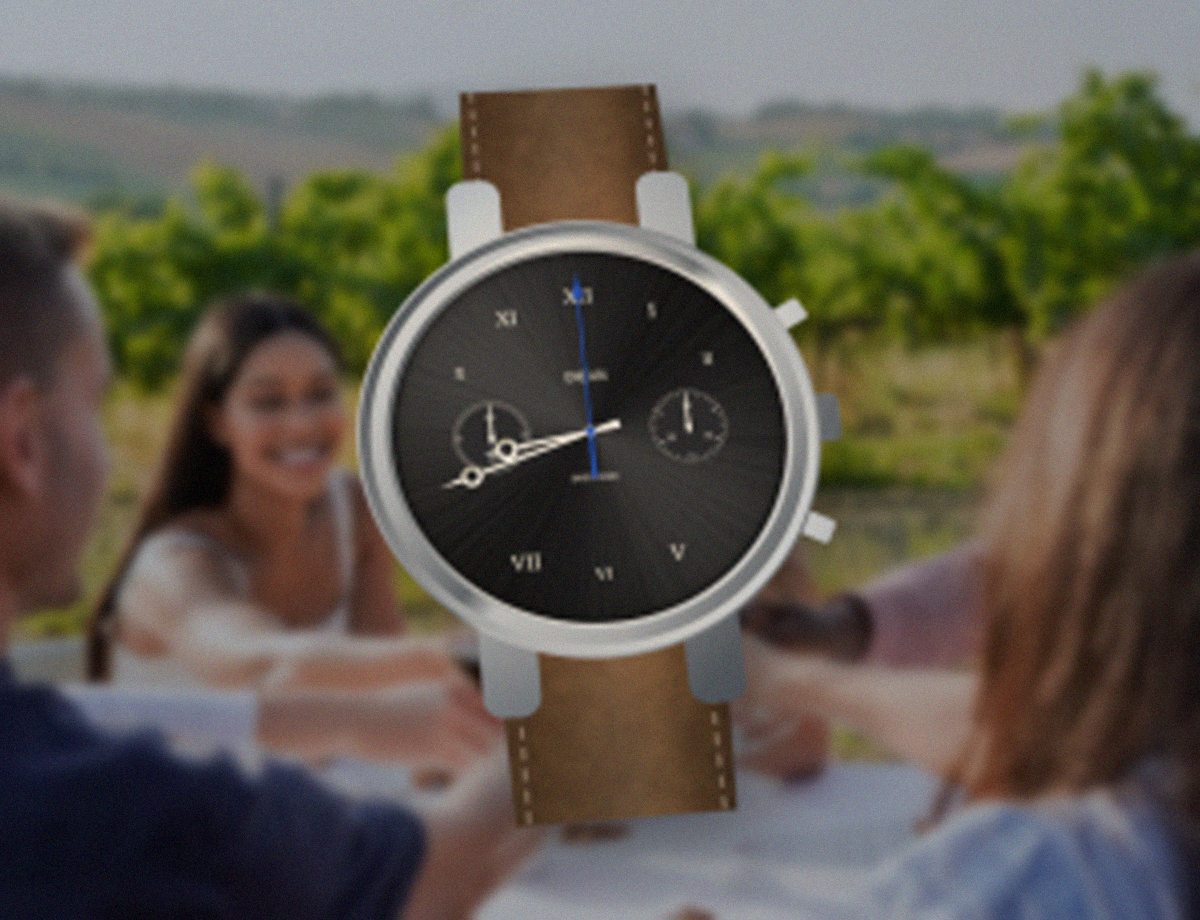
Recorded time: 8.42
